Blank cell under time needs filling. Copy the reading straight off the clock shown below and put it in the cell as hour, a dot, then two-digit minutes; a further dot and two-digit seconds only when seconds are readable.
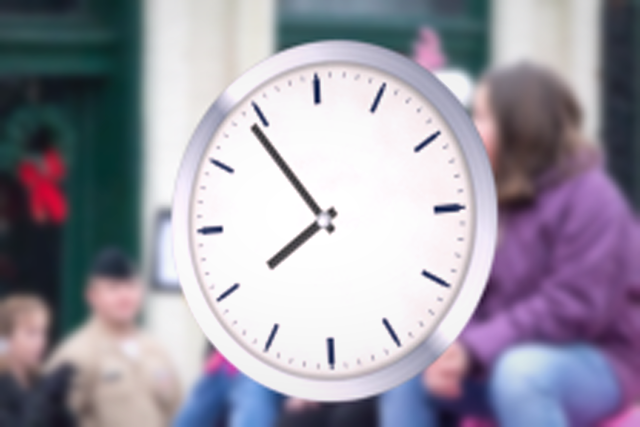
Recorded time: 7.54
